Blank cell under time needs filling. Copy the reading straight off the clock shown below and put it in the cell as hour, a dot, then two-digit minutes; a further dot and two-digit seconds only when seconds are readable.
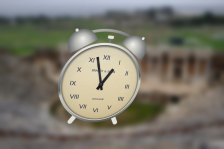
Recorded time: 12.57
